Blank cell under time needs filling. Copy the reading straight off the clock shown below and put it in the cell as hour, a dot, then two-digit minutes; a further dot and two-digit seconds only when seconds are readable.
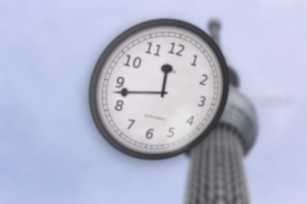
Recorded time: 11.43
